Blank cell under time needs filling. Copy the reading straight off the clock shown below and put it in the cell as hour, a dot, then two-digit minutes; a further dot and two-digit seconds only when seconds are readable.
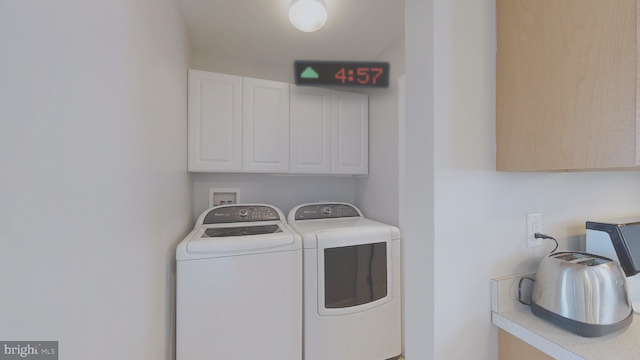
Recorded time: 4.57
